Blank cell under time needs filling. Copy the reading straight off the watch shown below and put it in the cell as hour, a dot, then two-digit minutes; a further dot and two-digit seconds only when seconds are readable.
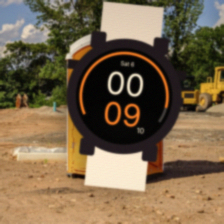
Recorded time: 0.09
